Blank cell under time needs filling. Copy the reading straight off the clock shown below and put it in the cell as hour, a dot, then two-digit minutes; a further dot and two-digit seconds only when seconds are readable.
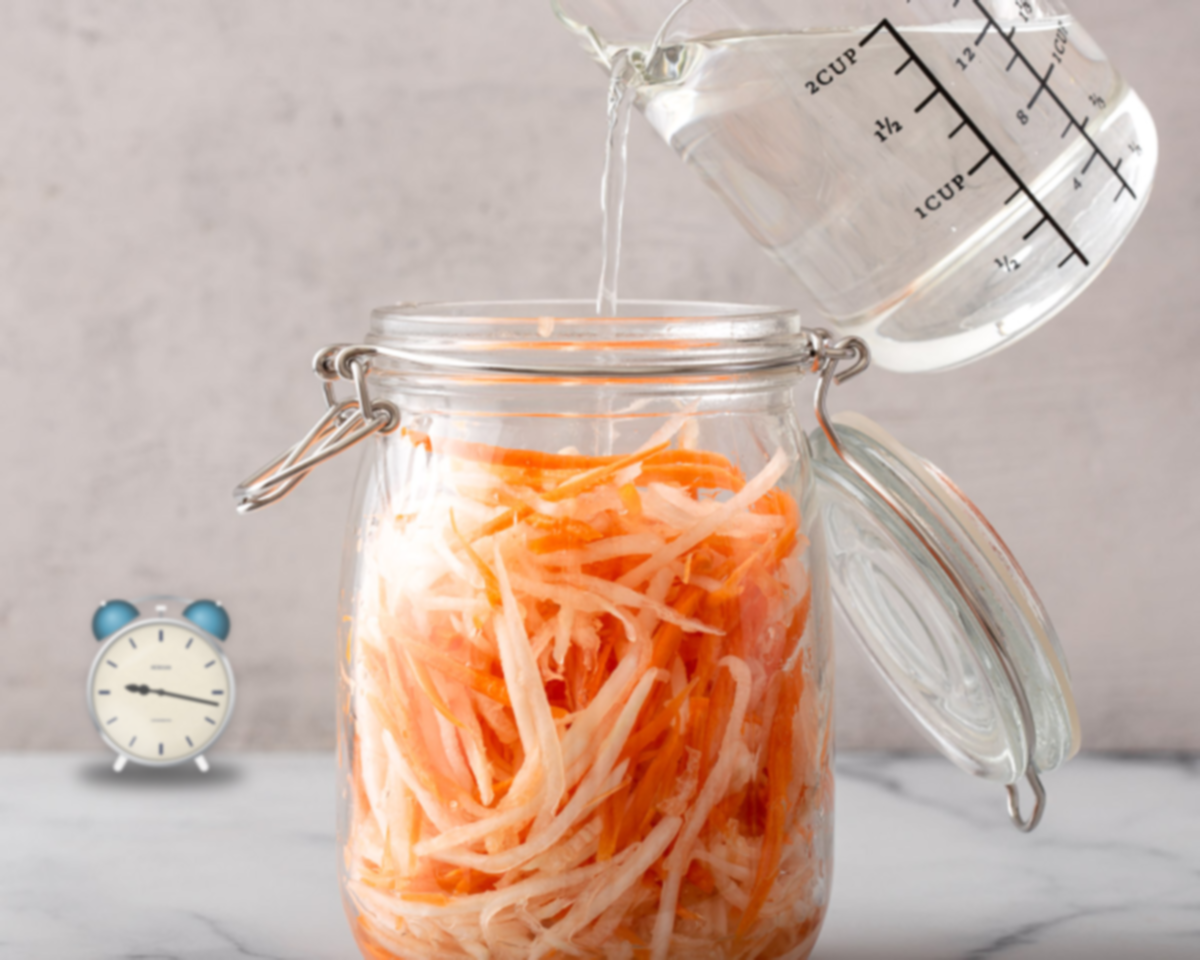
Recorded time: 9.17
